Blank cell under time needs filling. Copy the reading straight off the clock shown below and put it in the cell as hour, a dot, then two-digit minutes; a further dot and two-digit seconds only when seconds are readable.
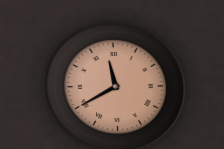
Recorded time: 11.40
